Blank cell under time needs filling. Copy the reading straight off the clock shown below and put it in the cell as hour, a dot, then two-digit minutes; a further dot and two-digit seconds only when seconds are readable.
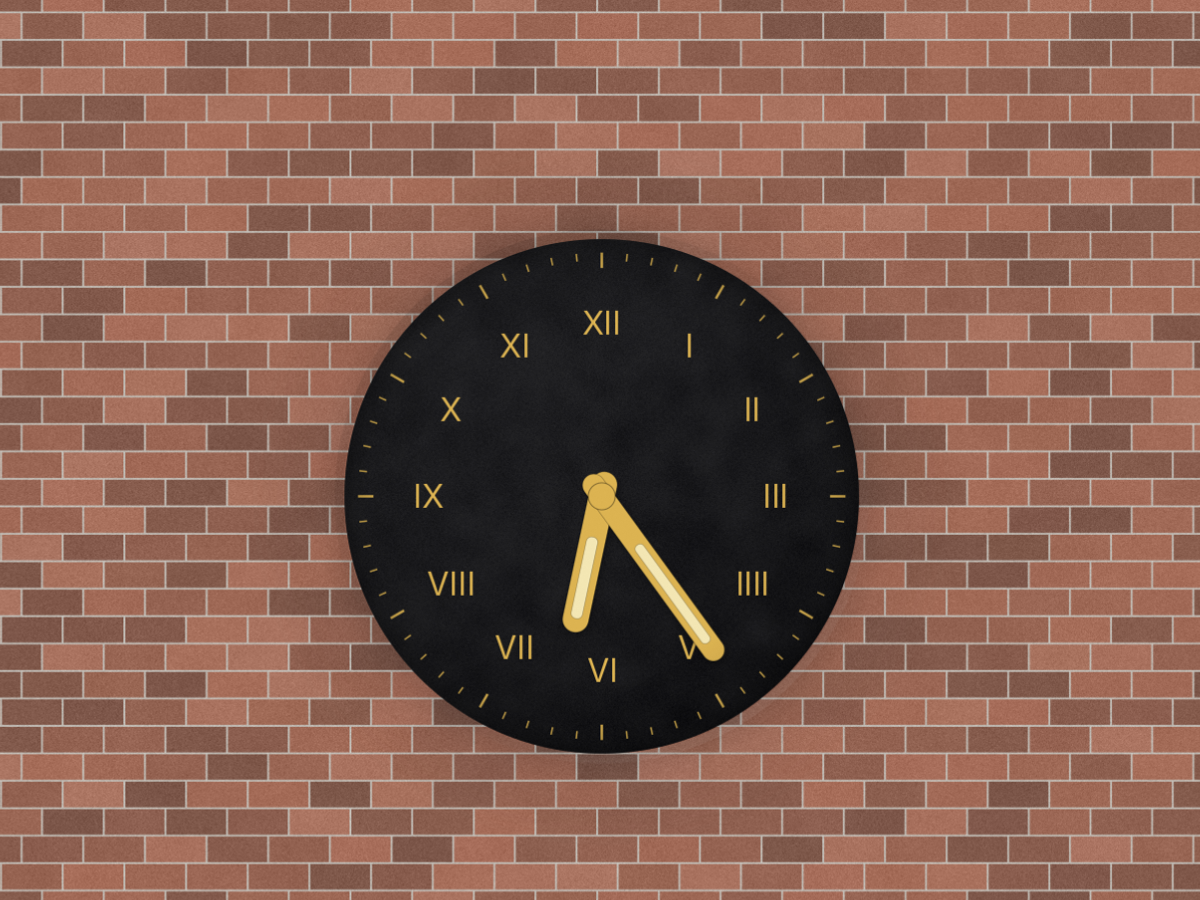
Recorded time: 6.24
